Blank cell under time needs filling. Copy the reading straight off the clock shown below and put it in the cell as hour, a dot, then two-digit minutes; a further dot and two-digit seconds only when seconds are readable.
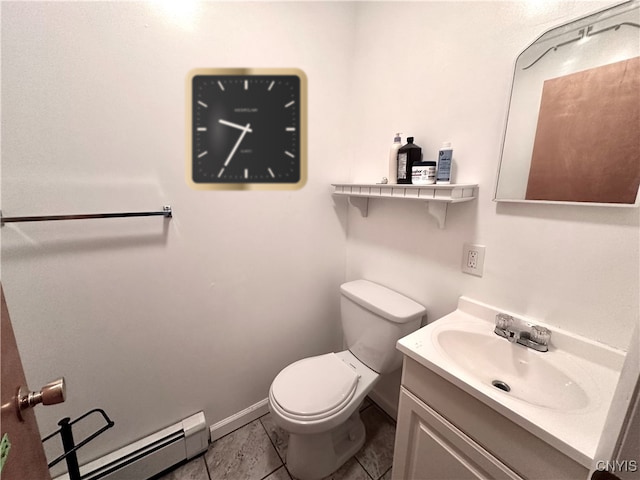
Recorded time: 9.35
